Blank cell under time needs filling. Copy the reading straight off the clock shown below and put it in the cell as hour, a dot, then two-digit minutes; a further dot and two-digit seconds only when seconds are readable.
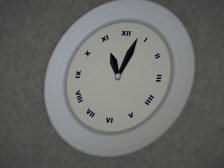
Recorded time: 11.03
